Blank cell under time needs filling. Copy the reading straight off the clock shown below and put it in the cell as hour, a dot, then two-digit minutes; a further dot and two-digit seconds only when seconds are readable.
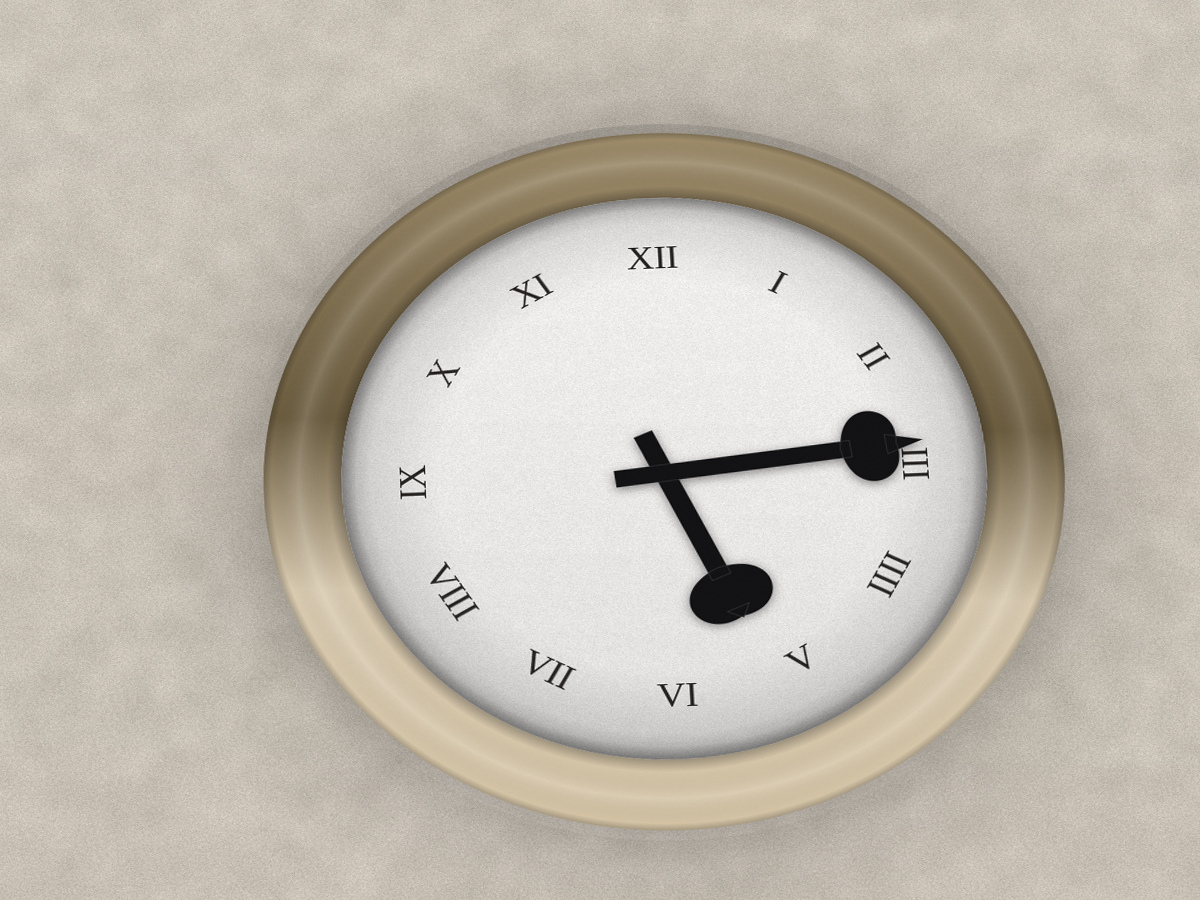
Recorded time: 5.14
